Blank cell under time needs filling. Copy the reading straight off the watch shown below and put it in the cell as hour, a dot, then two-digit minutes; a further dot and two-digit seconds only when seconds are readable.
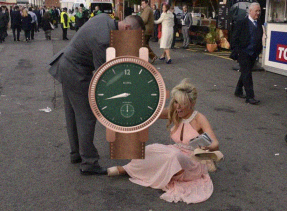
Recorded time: 8.43
